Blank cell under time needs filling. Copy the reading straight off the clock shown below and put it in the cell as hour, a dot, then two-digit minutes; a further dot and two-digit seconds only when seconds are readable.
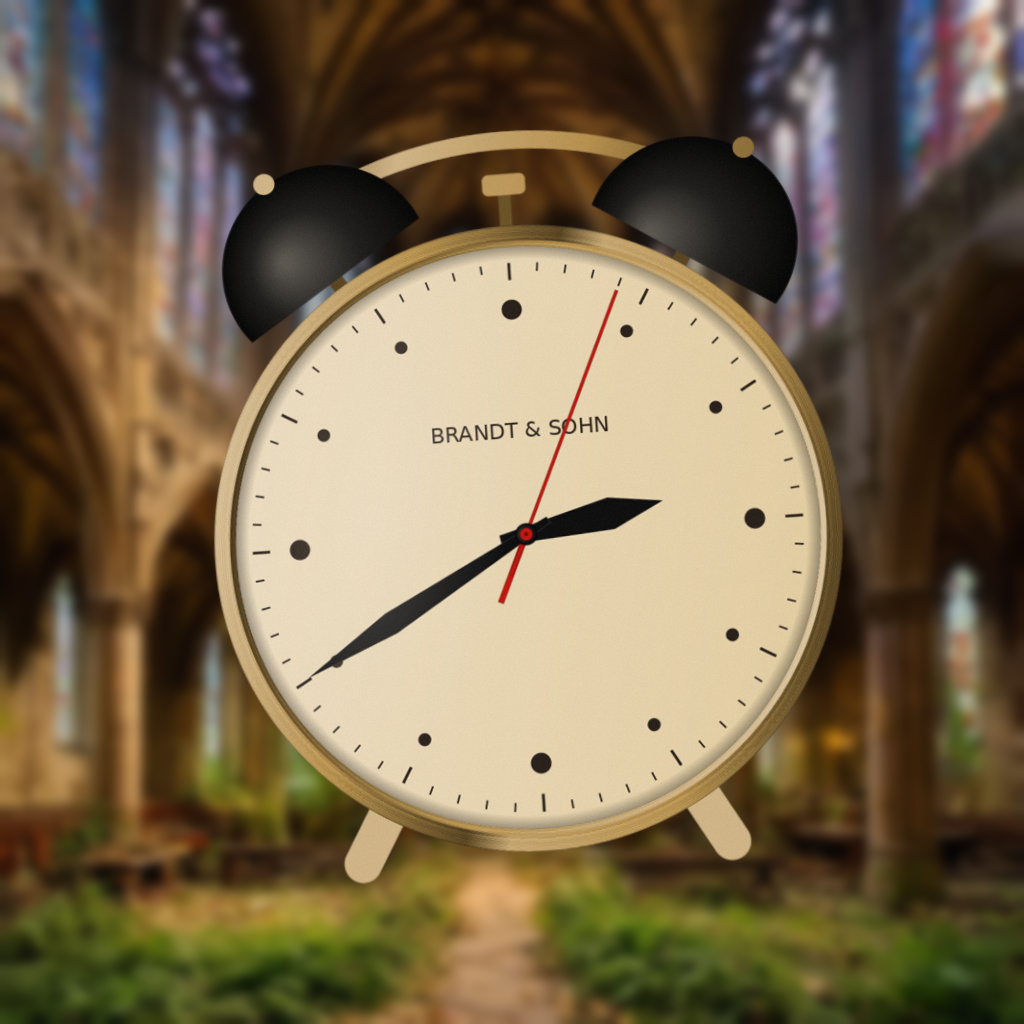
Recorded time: 2.40.04
